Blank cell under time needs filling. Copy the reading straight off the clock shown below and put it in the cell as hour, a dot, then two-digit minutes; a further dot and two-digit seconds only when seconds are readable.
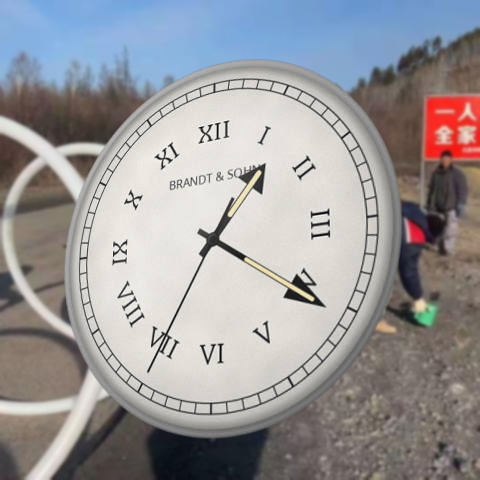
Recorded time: 1.20.35
